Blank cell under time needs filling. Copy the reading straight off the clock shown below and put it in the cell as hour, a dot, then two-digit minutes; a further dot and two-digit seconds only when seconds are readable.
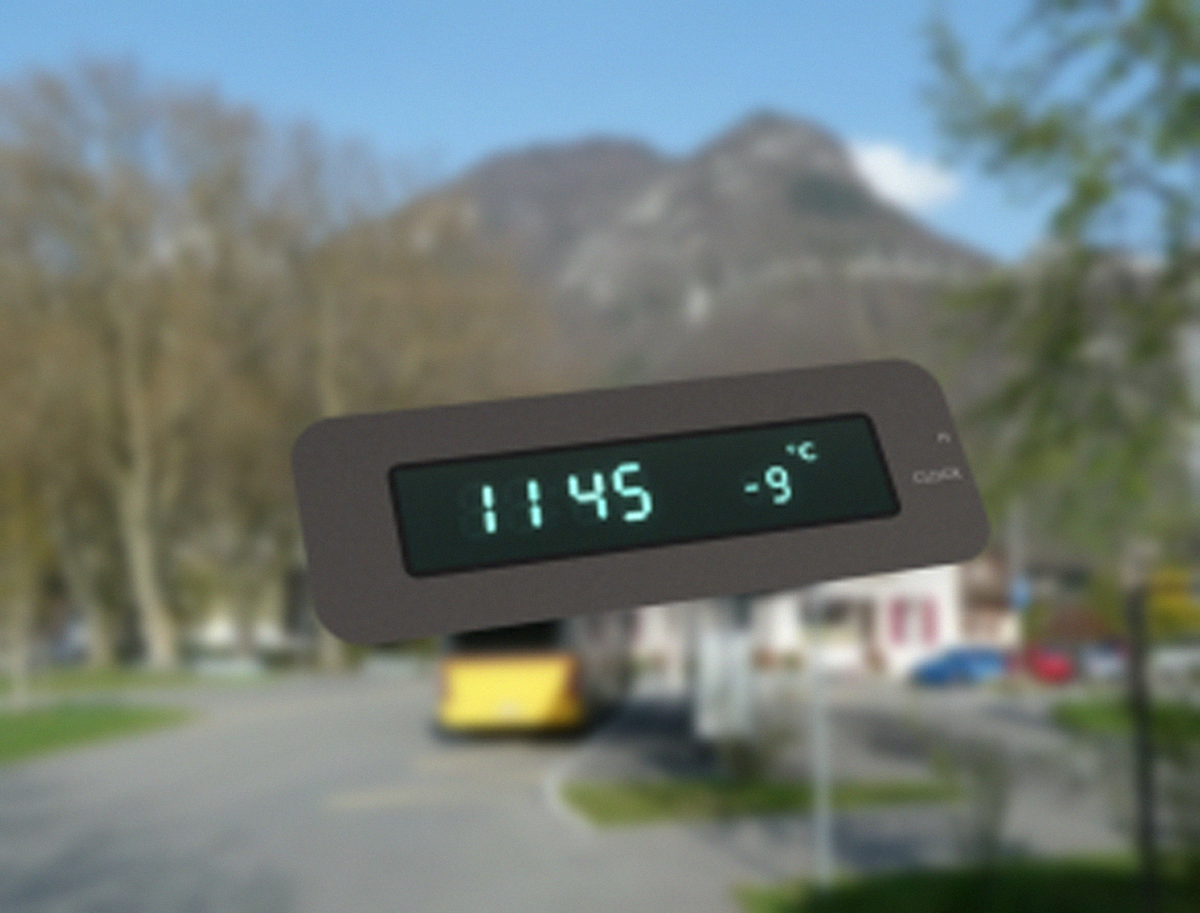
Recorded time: 11.45
